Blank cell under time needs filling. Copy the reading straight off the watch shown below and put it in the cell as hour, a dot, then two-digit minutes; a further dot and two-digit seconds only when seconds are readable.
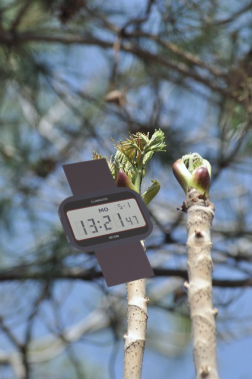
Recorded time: 13.21.47
